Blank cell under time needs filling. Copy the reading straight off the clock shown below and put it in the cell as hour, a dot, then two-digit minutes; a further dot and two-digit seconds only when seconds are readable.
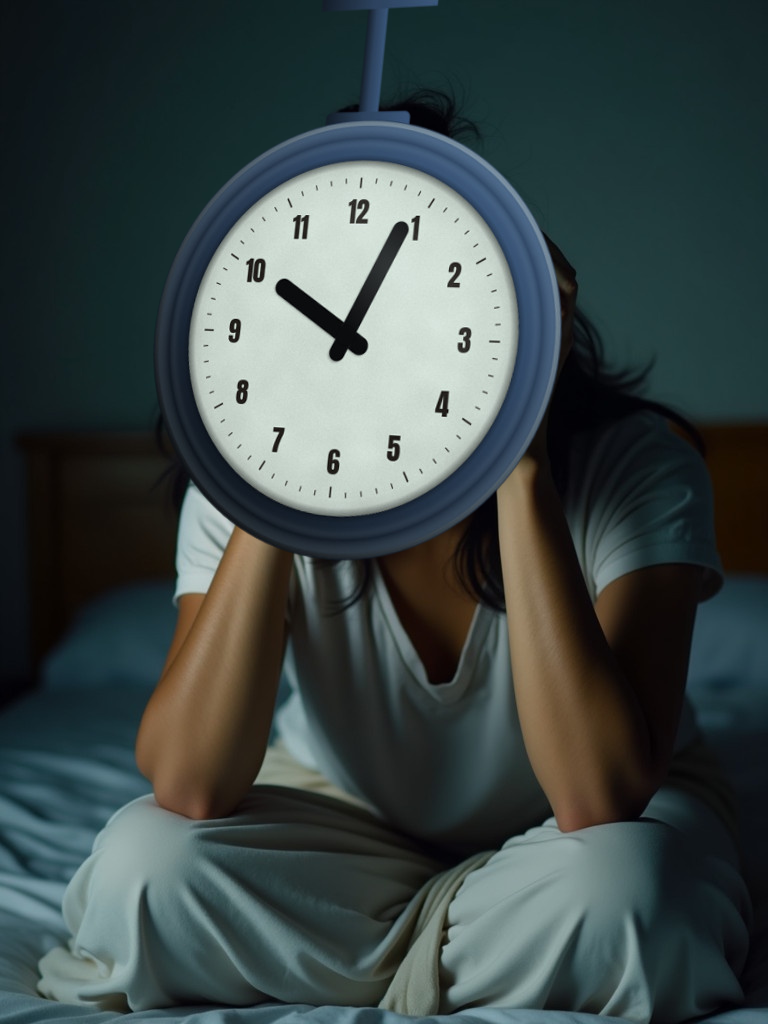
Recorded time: 10.04
